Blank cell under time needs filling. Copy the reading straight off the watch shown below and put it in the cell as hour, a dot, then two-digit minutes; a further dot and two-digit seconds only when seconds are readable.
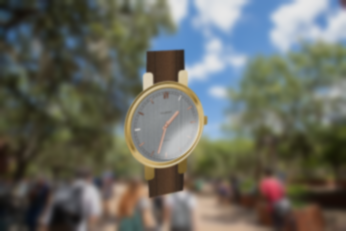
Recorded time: 1.33
